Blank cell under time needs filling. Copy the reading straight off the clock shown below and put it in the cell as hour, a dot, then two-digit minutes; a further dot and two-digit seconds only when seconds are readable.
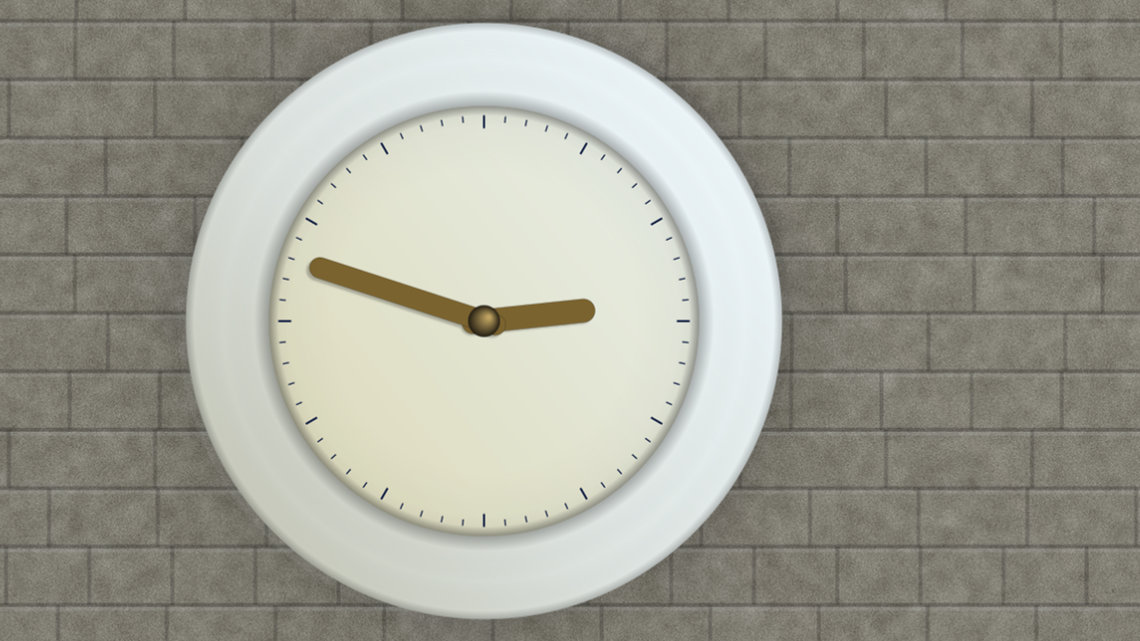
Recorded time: 2.48
